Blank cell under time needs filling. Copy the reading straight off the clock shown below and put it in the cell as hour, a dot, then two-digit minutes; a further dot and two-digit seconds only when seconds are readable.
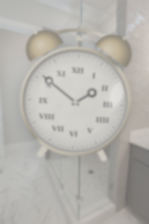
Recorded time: 1.51
